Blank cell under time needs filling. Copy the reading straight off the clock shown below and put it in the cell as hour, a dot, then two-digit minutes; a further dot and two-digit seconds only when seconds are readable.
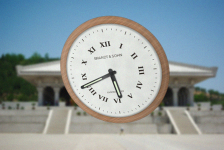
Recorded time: 5.42
